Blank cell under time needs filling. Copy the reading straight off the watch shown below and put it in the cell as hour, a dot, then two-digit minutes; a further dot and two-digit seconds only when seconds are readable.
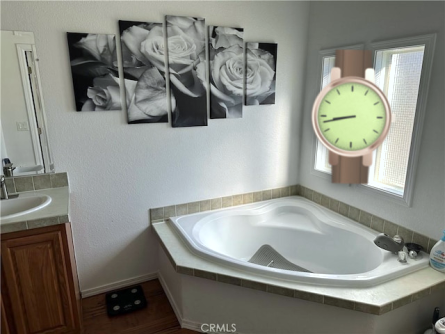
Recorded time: 8.43
